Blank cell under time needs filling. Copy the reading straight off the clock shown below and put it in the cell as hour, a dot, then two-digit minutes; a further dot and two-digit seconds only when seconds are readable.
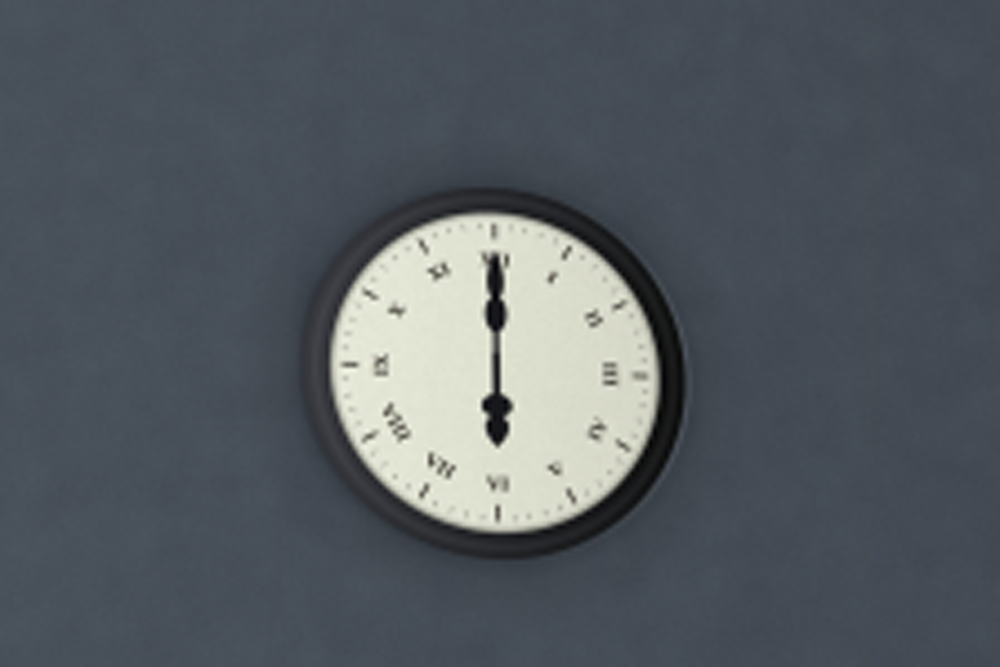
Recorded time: 6.00
